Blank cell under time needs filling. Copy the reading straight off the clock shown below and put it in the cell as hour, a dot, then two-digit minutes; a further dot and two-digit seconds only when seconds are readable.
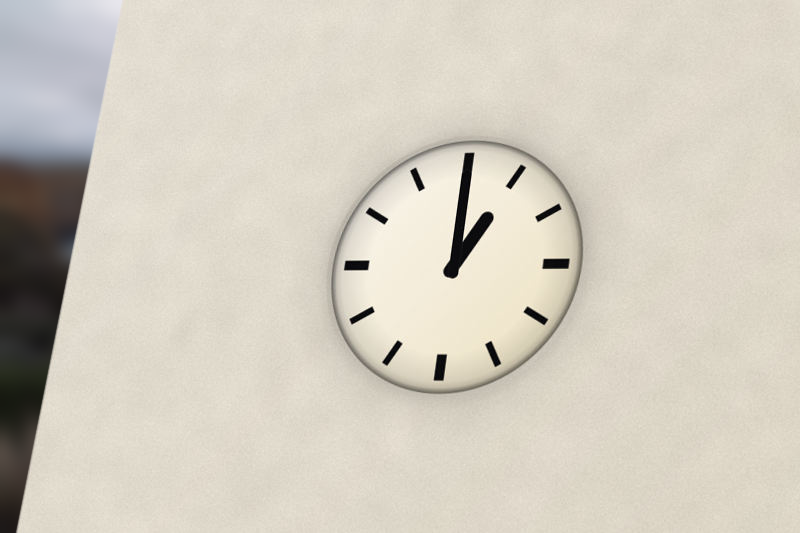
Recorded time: 1.00
